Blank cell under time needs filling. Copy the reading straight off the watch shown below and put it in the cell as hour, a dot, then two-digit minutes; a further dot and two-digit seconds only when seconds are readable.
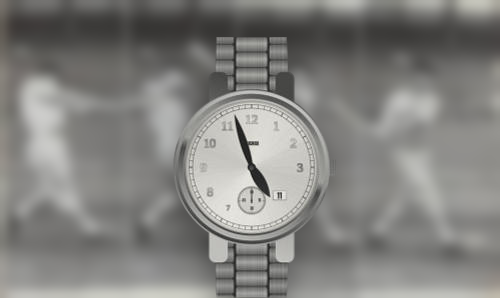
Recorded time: 4.57
